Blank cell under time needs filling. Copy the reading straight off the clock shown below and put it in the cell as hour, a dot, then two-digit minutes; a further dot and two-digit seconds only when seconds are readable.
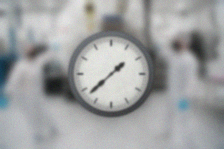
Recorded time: 1.38
